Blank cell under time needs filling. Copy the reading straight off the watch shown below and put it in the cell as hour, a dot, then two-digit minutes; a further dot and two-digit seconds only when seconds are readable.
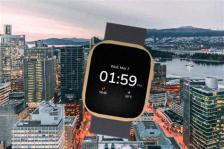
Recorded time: 1.59
